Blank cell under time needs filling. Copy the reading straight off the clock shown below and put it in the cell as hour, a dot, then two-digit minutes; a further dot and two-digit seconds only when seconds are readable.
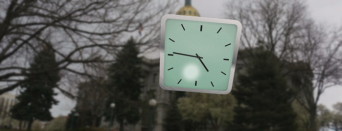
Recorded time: 4.46
